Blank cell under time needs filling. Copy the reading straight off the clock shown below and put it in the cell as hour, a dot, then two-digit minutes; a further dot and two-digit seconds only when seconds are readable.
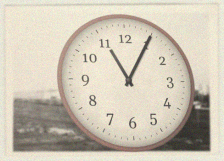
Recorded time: 11.05
